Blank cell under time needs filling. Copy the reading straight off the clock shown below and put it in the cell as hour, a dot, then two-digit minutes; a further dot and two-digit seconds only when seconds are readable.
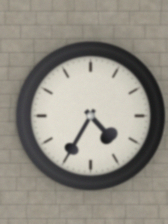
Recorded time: 4.35
